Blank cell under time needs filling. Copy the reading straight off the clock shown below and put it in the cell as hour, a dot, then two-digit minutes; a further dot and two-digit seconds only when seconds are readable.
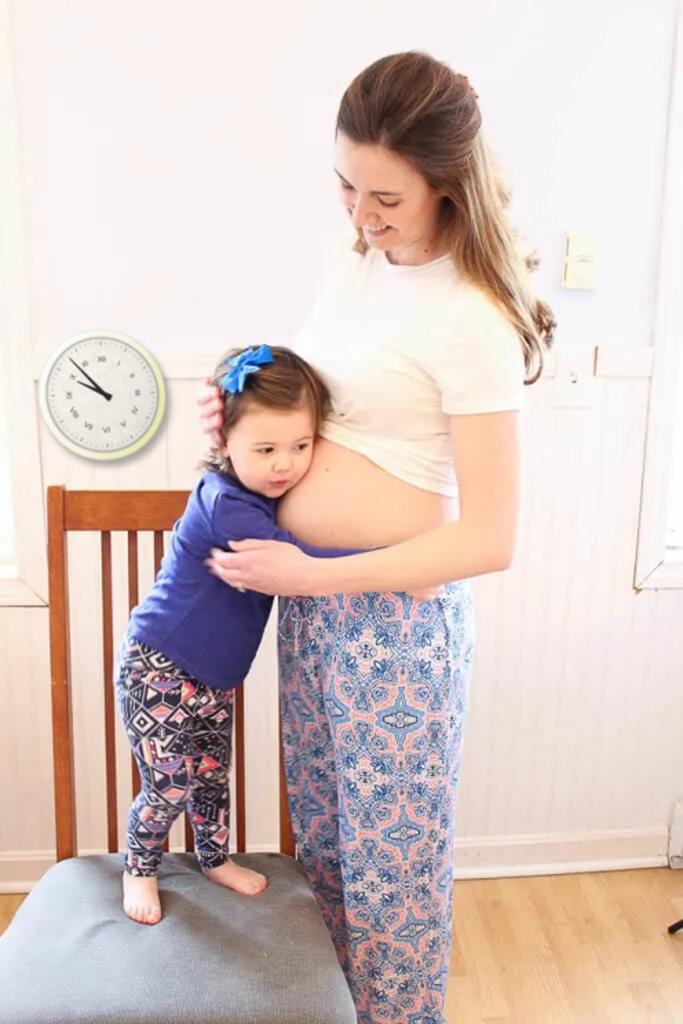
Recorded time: 9.53
